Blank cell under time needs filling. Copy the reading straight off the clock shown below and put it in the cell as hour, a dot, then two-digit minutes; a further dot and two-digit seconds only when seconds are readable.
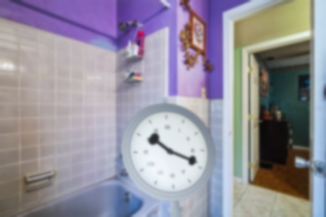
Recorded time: 10.19
